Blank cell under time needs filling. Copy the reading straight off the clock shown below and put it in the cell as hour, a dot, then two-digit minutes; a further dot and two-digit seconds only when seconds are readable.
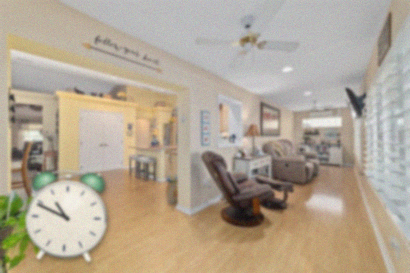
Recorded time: 10.49
